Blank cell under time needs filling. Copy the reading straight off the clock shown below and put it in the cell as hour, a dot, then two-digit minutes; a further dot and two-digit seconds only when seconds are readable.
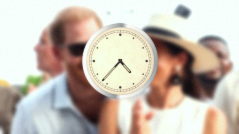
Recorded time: 4.37
